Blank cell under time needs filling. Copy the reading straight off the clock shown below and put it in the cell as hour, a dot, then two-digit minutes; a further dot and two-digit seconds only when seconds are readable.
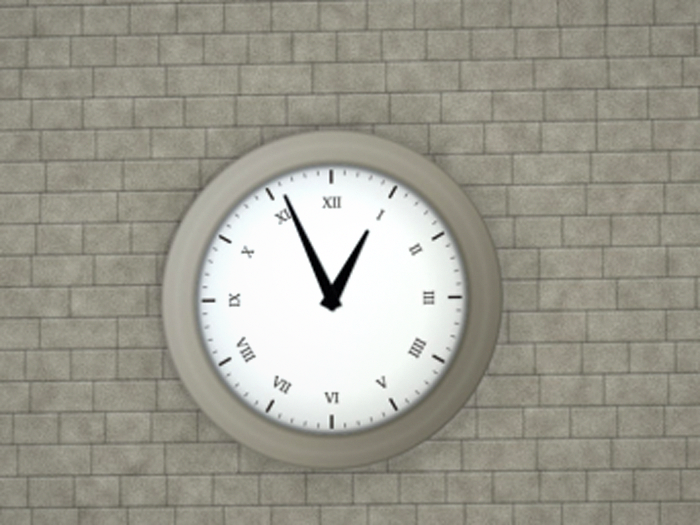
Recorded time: 12.56
